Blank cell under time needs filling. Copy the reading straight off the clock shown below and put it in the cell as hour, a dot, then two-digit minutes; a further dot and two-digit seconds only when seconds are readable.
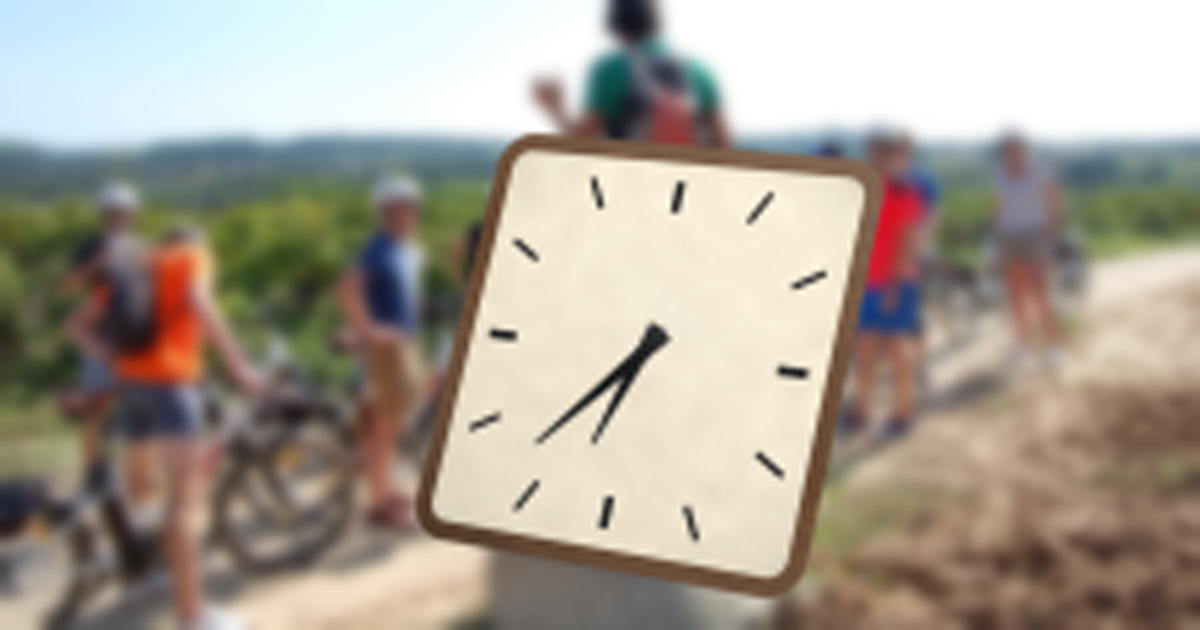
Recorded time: 6.37
